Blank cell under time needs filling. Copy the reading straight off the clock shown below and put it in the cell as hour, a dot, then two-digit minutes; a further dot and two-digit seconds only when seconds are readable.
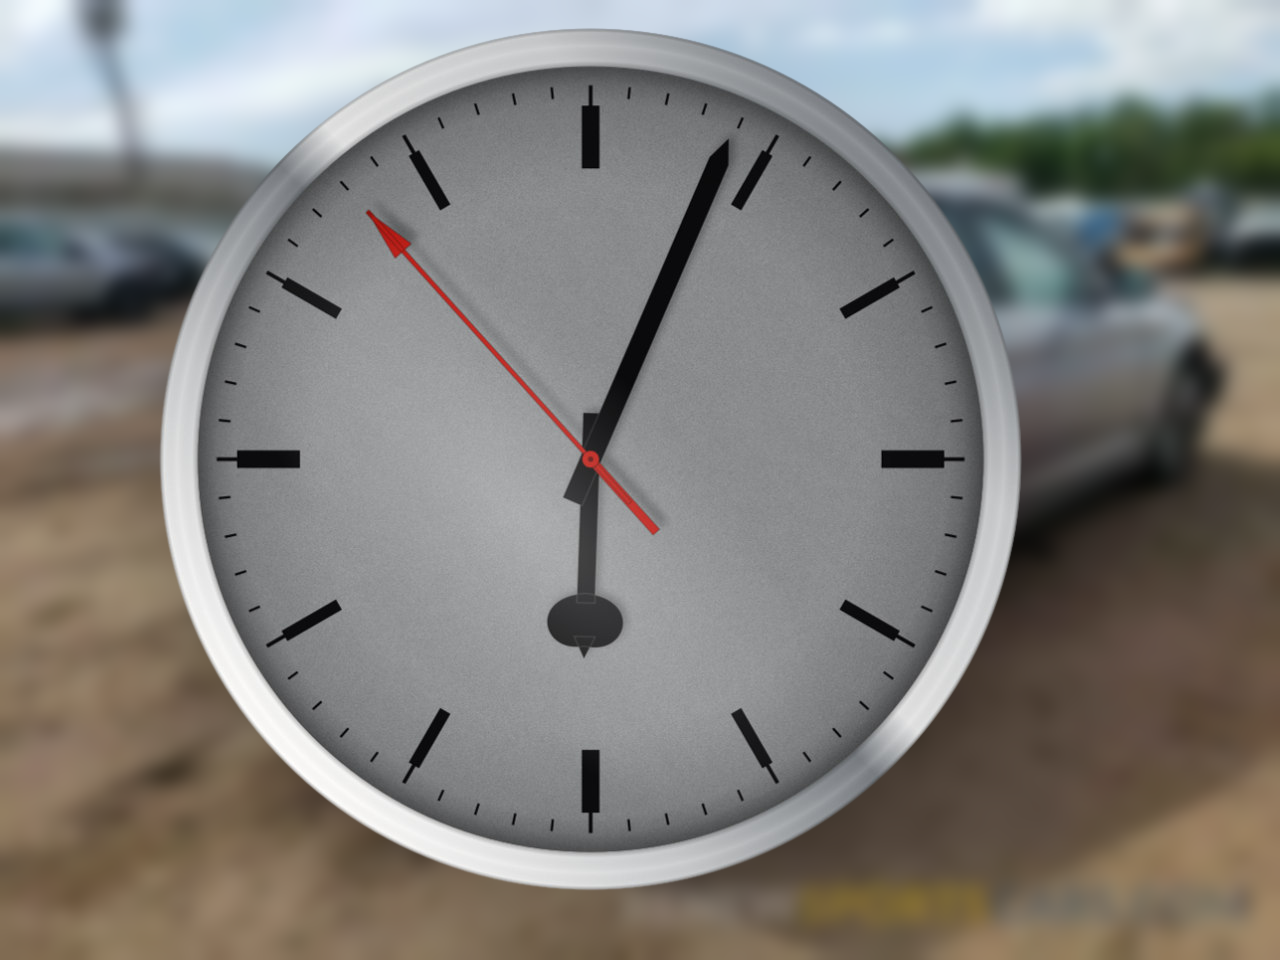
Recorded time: 6.03.53
